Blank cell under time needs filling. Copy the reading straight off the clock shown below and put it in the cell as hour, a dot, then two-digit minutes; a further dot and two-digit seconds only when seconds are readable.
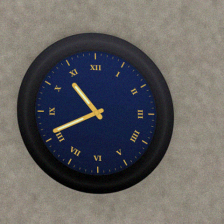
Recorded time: 10.41
